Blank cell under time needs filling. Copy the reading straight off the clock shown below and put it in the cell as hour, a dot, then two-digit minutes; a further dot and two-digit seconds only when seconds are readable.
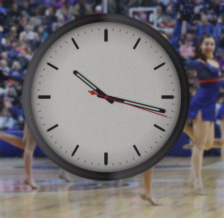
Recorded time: 10.17.18
